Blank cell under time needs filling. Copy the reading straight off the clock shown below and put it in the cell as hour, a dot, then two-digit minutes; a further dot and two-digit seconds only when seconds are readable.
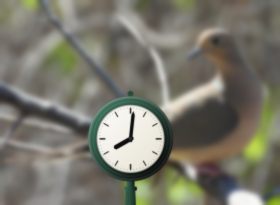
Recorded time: 8.01
